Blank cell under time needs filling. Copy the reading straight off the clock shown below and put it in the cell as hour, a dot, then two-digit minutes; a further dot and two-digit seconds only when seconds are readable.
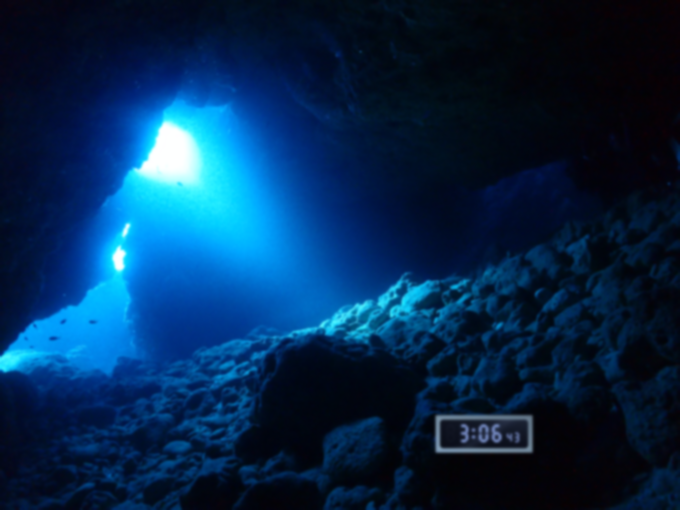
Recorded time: 3.06
